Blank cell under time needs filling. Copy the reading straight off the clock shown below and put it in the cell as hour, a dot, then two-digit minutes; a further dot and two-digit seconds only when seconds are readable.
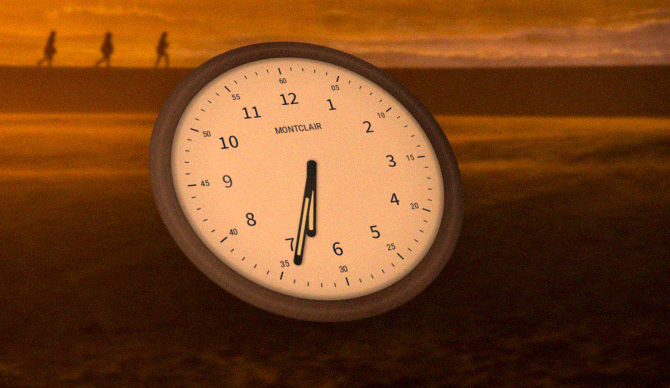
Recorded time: 6.34
